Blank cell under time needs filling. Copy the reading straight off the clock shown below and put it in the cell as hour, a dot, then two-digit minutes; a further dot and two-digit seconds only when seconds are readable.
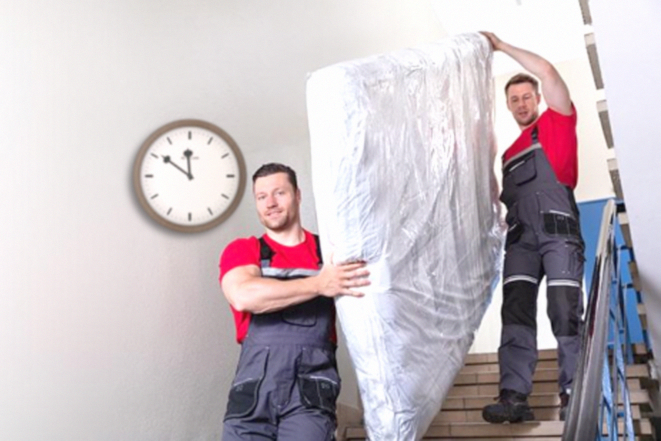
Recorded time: 11.51
